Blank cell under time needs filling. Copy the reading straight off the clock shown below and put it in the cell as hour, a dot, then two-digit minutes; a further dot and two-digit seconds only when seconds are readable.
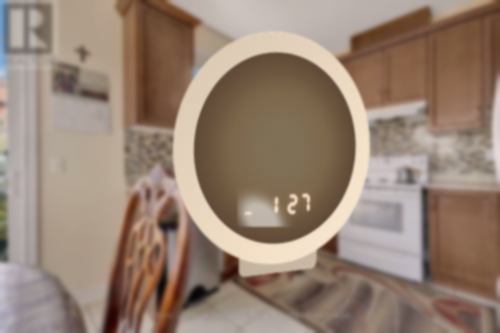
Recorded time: 1.27
